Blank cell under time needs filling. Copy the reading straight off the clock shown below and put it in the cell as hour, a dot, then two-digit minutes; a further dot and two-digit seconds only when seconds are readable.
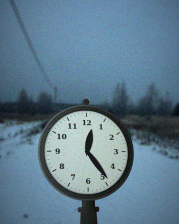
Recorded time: 12.24
